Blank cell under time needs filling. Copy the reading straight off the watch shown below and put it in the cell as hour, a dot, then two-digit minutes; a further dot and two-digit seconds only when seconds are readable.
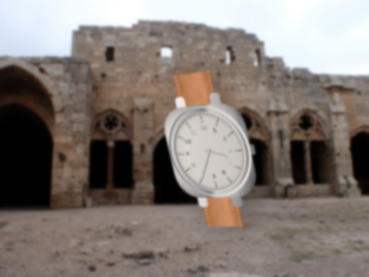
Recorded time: 3.35
